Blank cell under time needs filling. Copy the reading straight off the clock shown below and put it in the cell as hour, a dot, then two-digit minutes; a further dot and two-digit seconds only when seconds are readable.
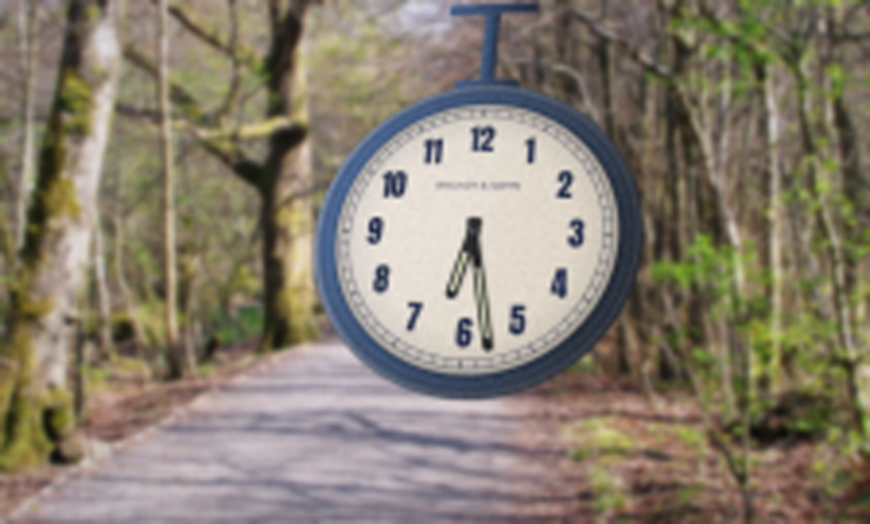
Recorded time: 6.28
